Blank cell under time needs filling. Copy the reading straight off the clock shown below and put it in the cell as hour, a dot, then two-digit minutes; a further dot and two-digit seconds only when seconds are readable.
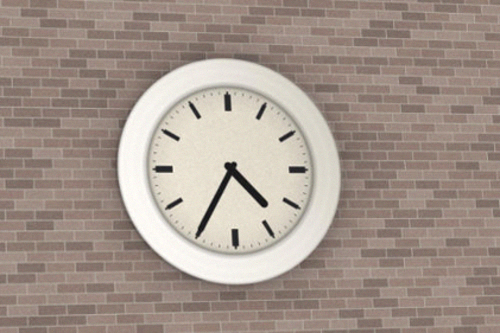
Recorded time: 4.35
